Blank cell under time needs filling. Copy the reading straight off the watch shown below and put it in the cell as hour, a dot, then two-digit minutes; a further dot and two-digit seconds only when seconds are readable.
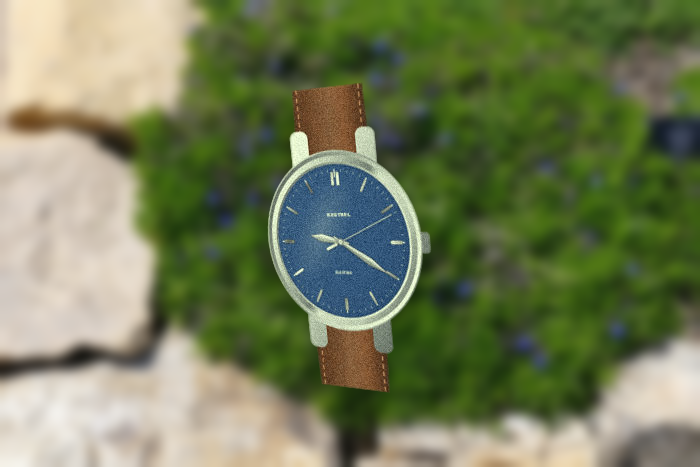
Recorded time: 9.20.11
